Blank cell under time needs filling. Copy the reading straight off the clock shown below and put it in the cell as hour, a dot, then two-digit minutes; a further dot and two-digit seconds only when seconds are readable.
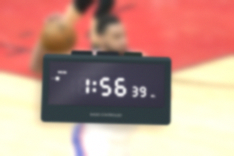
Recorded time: 1.56
